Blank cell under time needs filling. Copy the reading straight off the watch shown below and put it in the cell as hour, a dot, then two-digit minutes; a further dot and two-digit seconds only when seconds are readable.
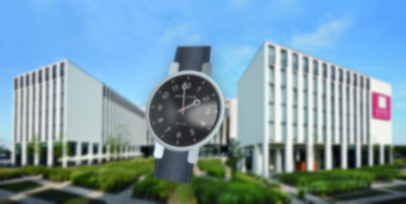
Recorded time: 1.59
